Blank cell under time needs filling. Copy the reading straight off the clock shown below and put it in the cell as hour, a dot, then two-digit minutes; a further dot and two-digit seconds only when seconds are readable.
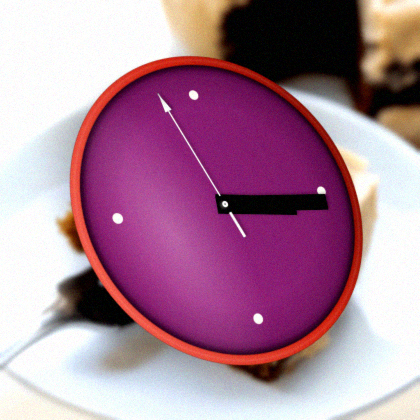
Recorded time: 3.15.57
